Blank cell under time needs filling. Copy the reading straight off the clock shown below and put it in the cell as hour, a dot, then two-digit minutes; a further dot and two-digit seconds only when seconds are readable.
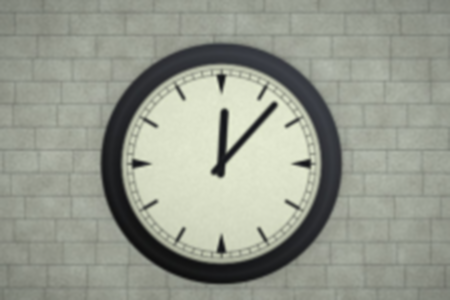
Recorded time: 12.07
